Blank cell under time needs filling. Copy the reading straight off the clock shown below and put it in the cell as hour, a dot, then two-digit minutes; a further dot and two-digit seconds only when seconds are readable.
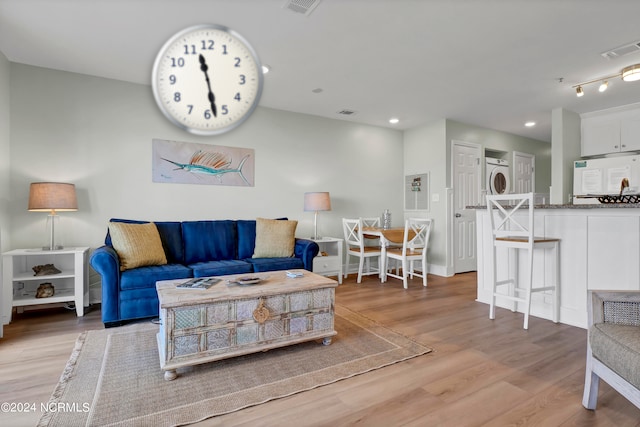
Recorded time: 11.28
